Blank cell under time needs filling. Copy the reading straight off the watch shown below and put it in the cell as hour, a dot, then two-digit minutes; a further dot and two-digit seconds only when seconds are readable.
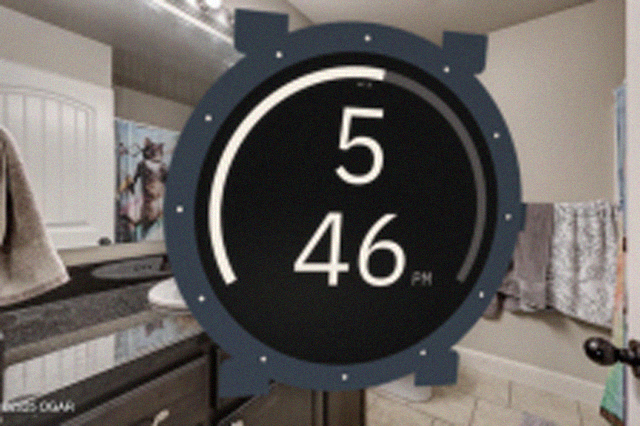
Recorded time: 5.46
